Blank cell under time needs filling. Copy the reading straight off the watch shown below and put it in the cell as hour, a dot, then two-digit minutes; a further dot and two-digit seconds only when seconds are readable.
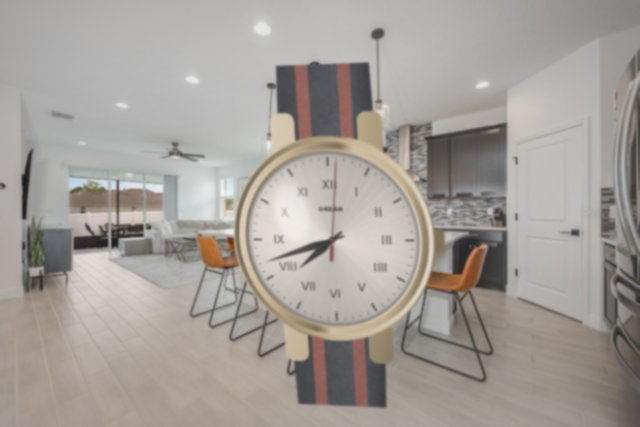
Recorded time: 7.42.01
